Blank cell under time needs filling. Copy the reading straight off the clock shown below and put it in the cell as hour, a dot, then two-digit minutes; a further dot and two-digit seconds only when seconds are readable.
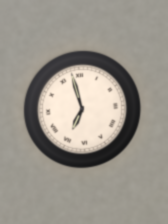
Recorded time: 6.58
